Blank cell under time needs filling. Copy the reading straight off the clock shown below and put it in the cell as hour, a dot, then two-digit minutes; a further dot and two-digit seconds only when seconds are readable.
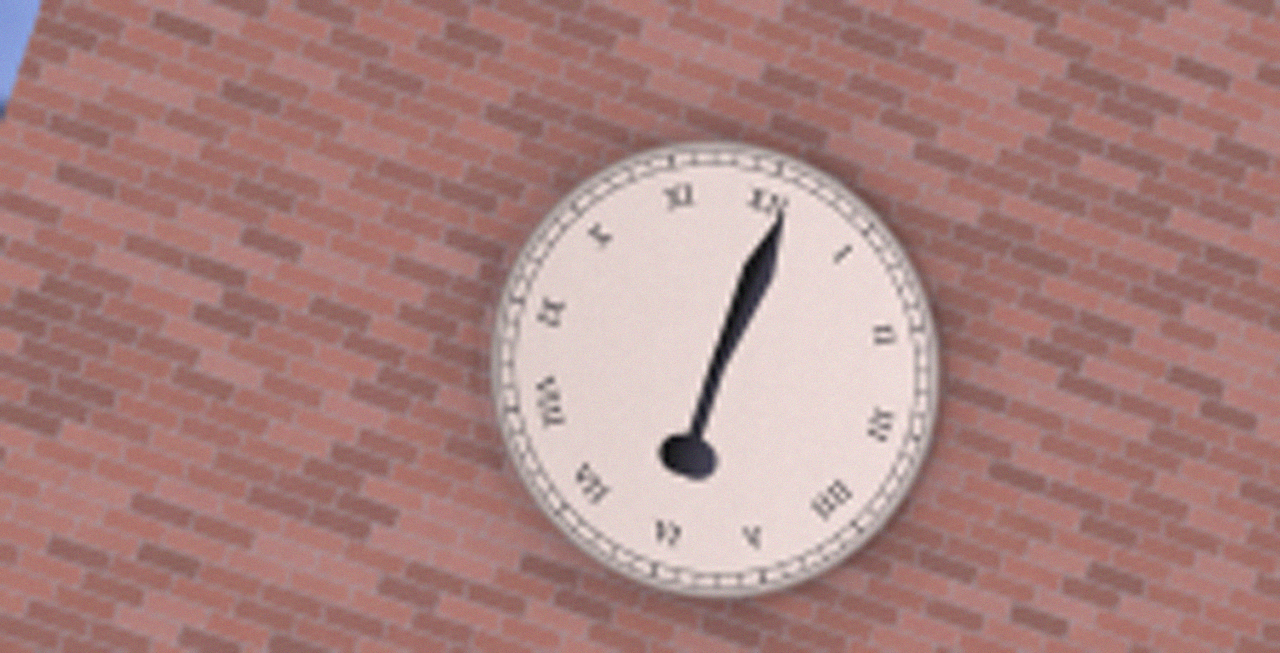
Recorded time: 6.01
